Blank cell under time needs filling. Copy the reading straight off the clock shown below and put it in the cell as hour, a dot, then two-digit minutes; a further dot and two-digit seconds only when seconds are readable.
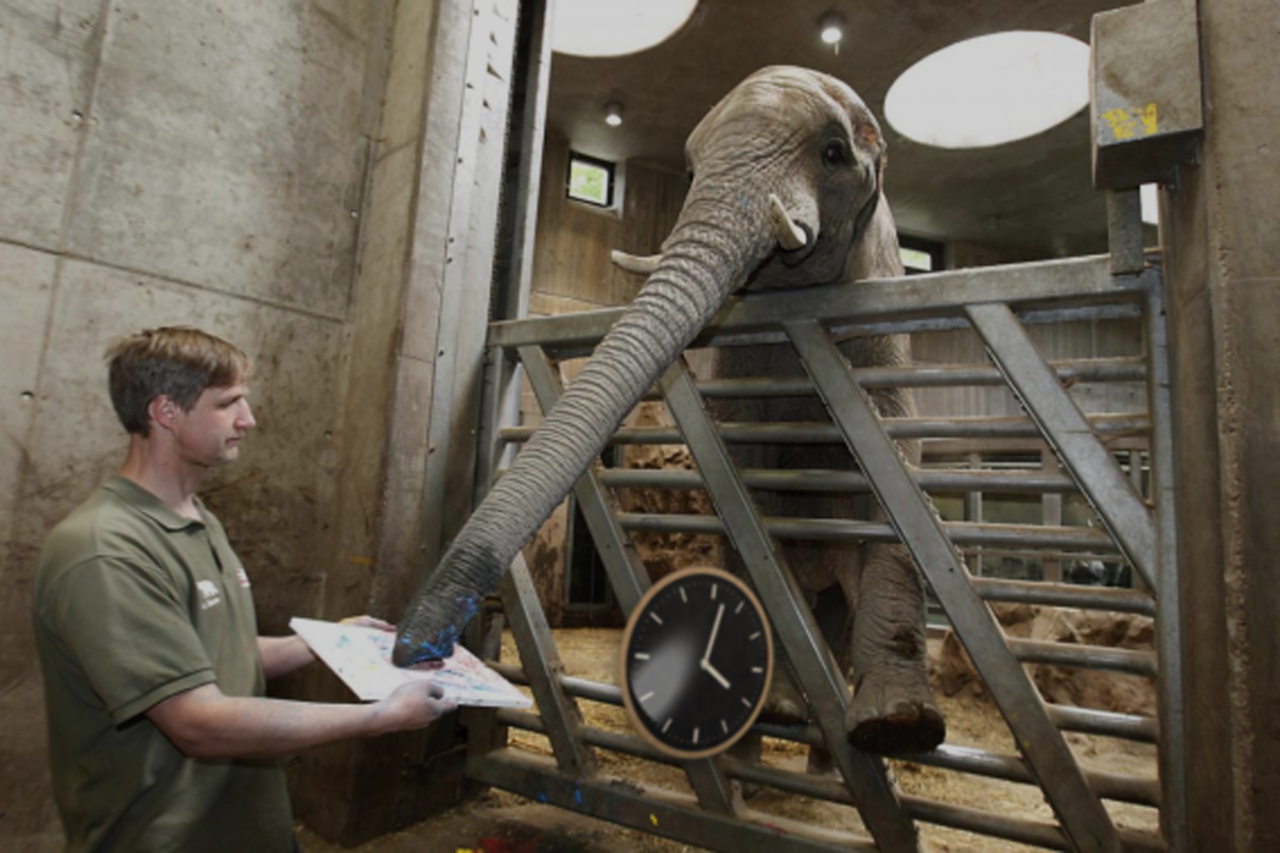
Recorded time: 4.02
